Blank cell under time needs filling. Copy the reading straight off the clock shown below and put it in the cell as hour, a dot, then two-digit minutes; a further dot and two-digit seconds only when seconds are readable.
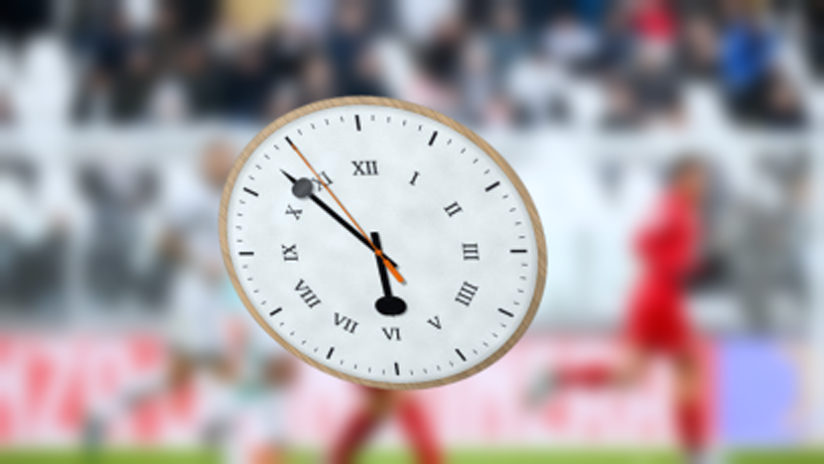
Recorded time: 5.52.55
